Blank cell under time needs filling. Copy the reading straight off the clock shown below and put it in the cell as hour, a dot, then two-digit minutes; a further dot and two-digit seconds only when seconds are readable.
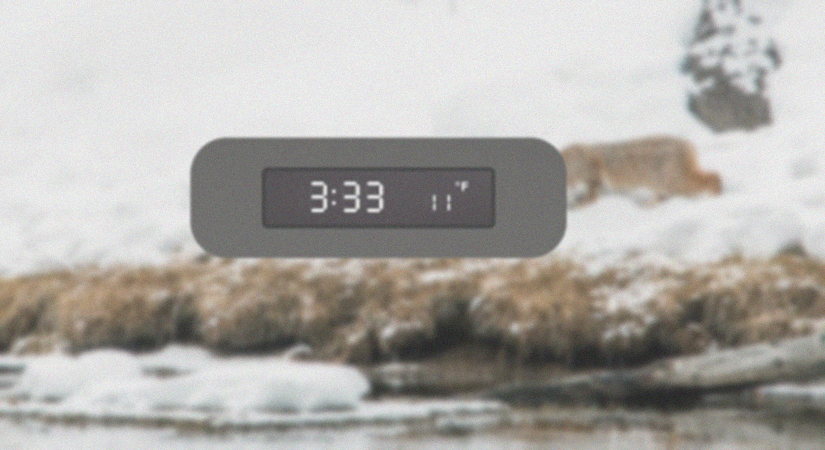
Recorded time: 3.33
